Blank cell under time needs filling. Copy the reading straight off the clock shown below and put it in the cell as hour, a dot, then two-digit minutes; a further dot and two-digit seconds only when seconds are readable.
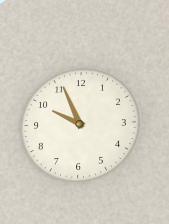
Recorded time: 9.56
